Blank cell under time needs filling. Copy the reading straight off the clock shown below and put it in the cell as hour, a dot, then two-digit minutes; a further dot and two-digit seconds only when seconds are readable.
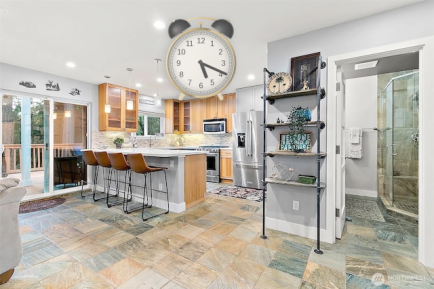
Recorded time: 5.19
